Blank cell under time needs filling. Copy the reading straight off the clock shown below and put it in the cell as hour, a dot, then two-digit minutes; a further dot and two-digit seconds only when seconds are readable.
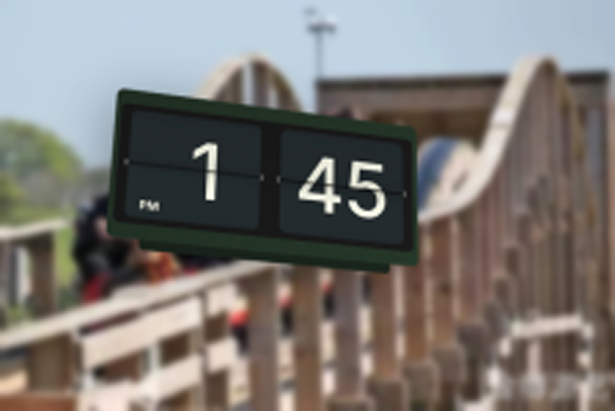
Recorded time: 1.45
